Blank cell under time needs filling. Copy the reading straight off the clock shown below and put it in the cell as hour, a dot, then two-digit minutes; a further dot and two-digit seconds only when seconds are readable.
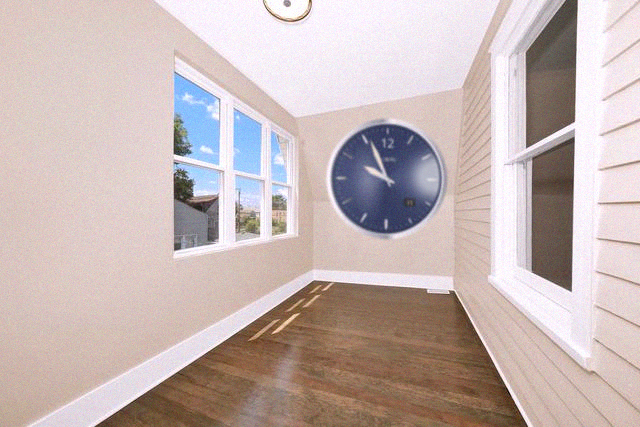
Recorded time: 9.56
